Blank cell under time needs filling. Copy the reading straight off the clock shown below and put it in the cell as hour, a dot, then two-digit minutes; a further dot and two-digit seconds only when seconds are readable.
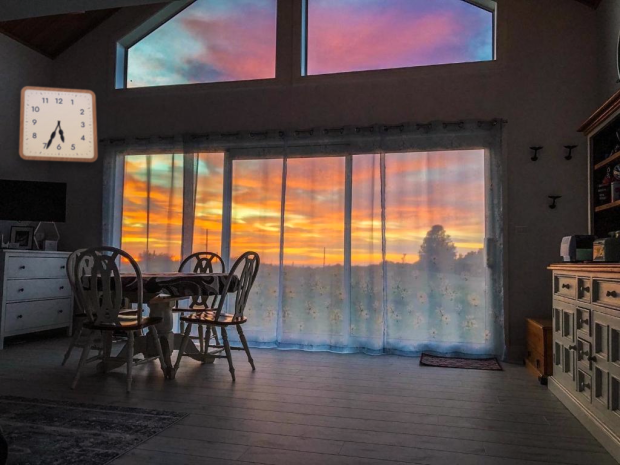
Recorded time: 5.34
